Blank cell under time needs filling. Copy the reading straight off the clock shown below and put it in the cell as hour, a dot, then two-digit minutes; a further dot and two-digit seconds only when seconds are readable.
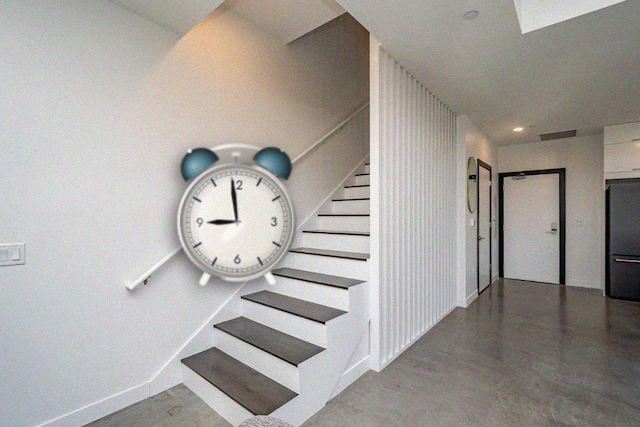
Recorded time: 8.59
